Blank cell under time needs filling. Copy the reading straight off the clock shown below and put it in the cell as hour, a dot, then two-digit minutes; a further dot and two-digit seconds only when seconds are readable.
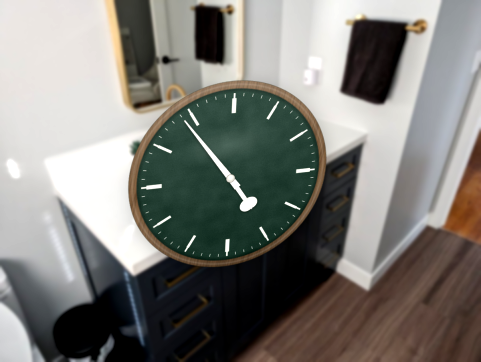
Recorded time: 4.54
